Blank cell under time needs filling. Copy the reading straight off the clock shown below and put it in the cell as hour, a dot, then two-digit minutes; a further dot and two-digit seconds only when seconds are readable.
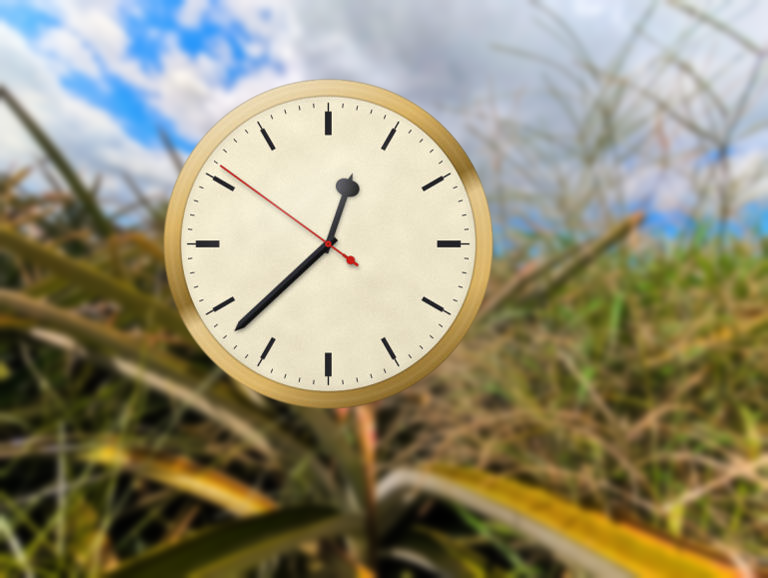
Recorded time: 12.37.51
